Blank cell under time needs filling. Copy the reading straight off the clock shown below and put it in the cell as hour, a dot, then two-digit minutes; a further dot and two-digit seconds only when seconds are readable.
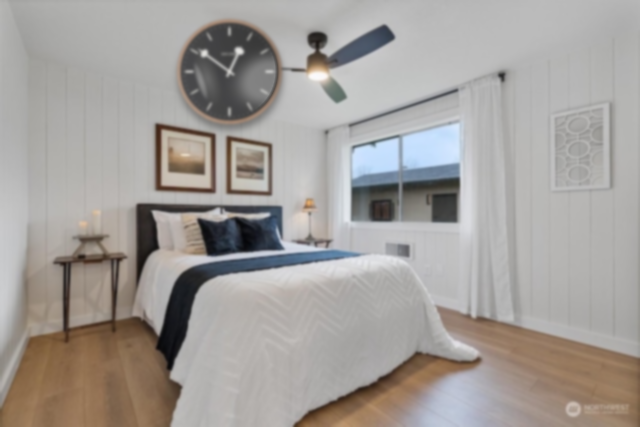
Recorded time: 12.51
